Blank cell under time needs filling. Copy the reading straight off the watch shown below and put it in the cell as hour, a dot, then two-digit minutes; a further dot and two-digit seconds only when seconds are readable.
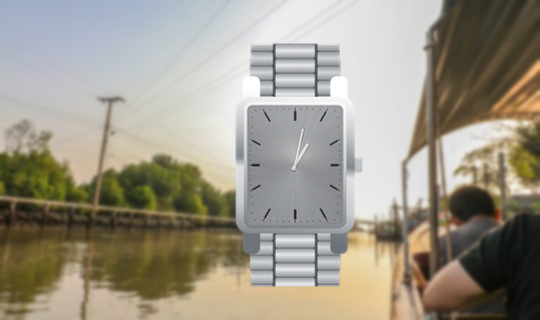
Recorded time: 1.02
